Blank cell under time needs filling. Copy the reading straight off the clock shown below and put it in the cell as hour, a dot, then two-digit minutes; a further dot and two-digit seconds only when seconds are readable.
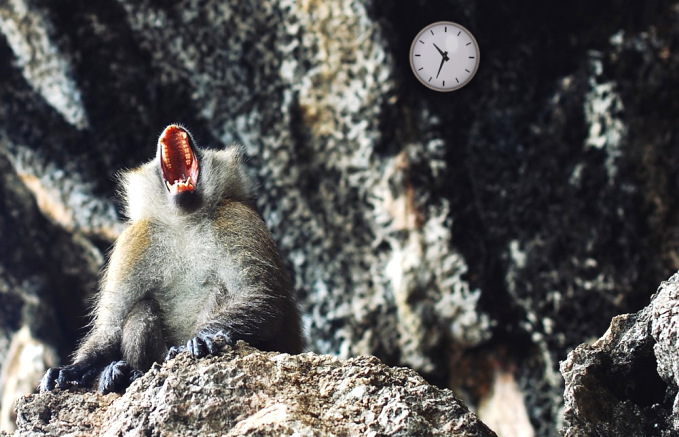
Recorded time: 10.33
